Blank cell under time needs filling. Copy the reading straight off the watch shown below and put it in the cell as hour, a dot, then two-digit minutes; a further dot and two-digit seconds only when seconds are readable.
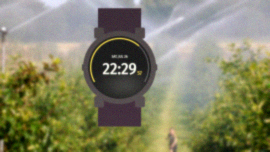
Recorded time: 22.29
